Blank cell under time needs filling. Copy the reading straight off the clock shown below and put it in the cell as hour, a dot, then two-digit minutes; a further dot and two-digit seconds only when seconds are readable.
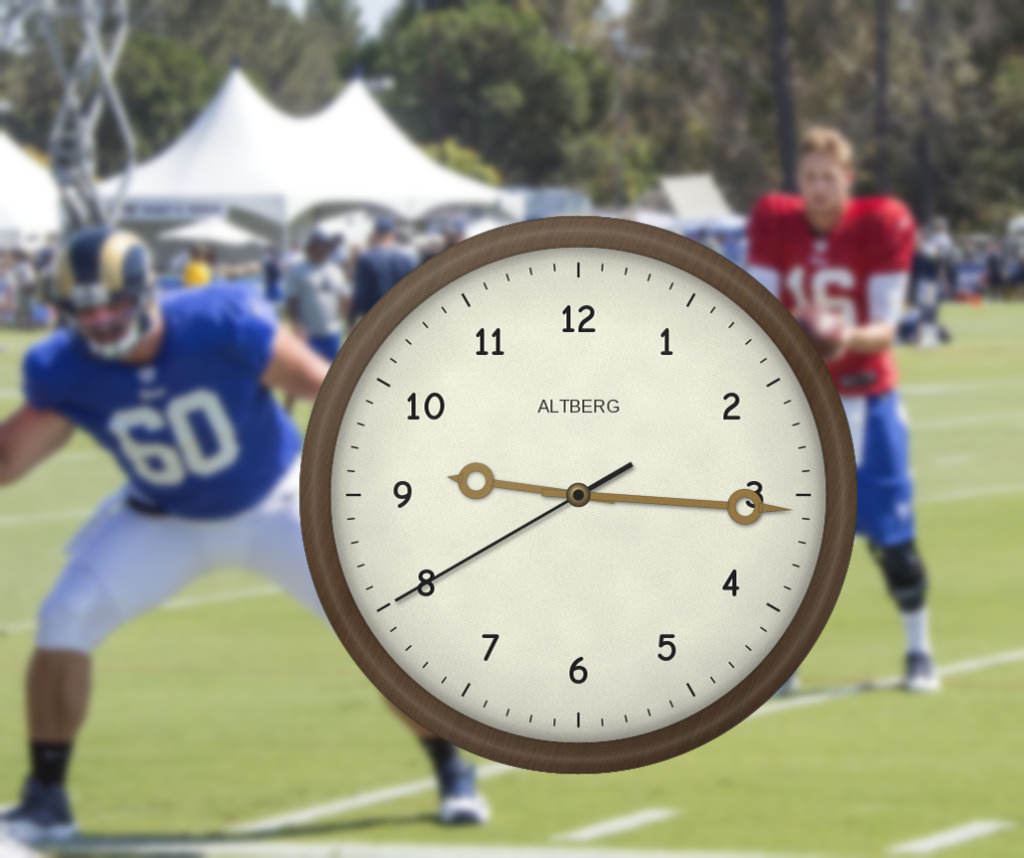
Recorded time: 9.15.40
